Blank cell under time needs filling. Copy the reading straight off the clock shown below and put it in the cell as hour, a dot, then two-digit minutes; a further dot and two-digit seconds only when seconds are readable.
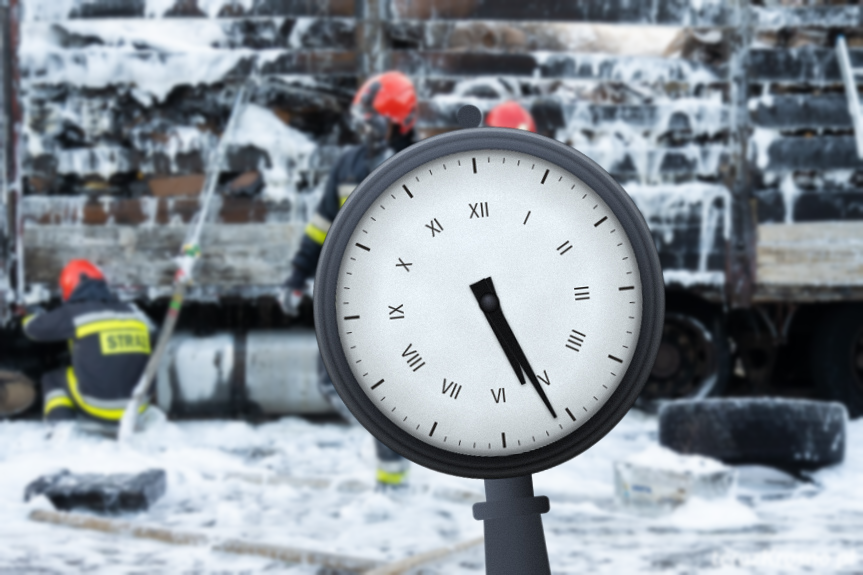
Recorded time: 5.26
